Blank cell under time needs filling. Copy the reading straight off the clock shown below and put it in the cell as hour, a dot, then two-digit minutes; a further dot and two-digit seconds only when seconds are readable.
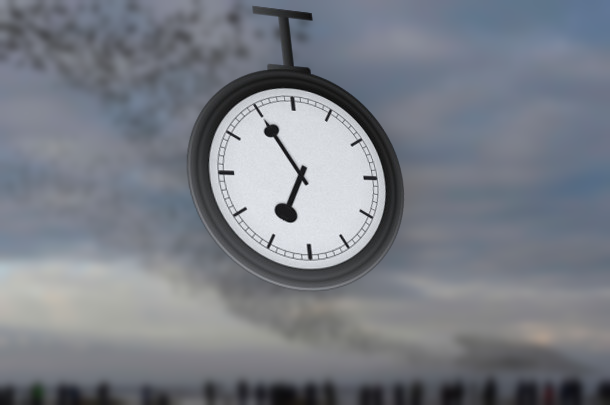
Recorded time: 6.55
